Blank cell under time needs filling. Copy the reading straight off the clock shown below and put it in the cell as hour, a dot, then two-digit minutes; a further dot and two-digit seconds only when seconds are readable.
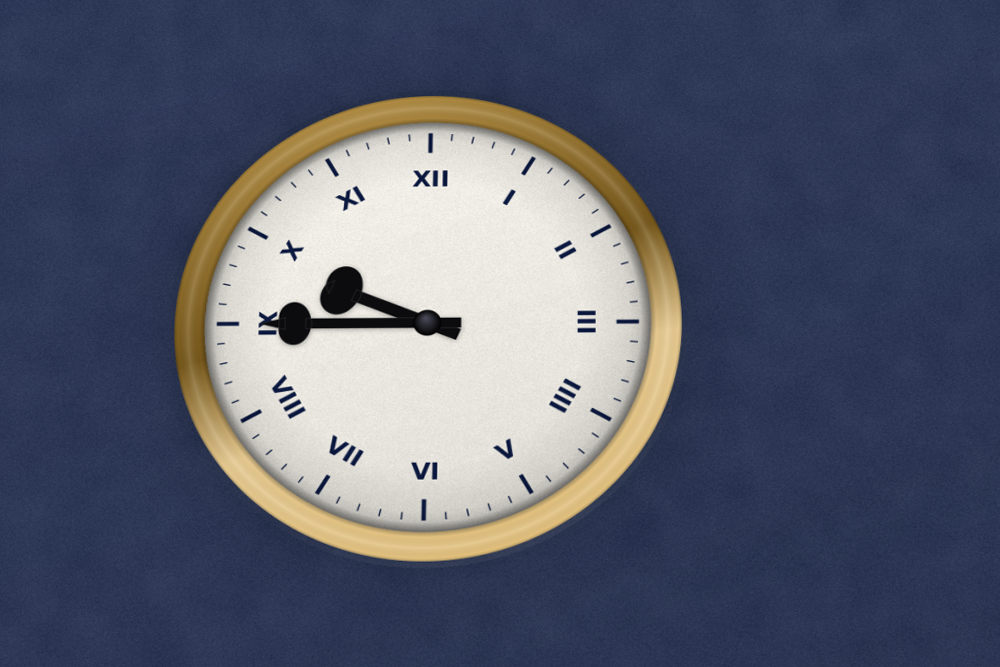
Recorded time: 9.45
